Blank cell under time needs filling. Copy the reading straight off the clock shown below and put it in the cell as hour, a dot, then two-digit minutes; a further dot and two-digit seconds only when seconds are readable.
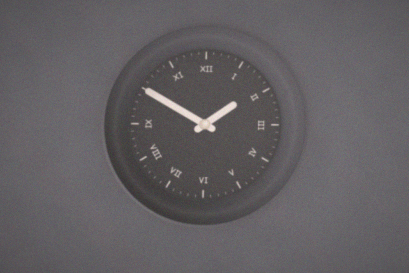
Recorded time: 1.50
